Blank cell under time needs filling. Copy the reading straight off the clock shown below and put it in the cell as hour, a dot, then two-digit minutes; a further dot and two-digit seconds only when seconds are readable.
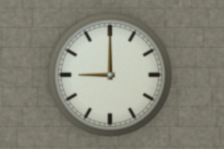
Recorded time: 9.00
